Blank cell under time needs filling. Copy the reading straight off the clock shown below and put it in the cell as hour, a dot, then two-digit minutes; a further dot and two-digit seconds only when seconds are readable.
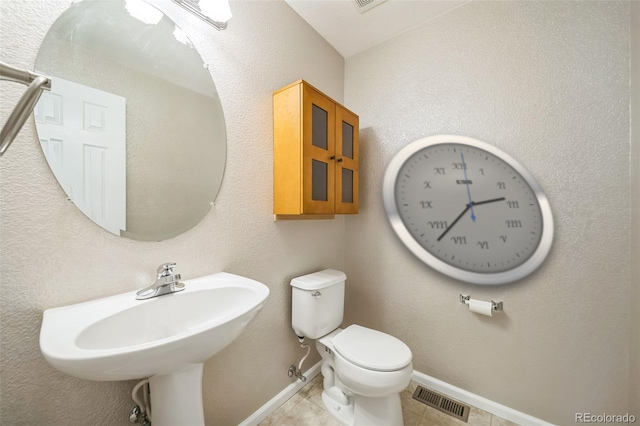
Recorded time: 2.38.01
